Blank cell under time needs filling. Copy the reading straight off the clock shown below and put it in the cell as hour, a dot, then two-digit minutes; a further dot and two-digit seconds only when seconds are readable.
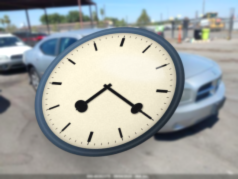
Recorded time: 7.20
